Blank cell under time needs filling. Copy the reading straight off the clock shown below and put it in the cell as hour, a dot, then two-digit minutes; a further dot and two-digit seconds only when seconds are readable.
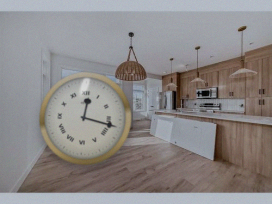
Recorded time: 12.17
